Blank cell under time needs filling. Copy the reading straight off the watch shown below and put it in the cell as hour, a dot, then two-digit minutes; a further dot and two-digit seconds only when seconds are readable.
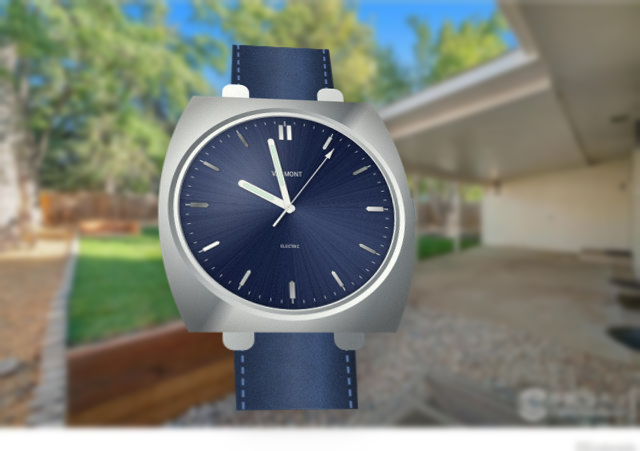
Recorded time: 9.58.06
